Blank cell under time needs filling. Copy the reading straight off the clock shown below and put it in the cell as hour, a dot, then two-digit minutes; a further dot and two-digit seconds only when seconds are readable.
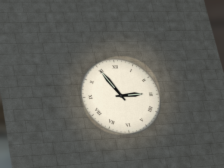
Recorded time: 2.55
